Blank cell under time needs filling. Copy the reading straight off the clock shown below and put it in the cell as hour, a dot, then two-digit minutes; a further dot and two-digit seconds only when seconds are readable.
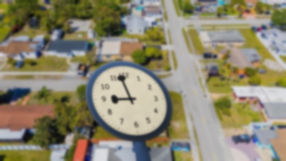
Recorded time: 8.58
